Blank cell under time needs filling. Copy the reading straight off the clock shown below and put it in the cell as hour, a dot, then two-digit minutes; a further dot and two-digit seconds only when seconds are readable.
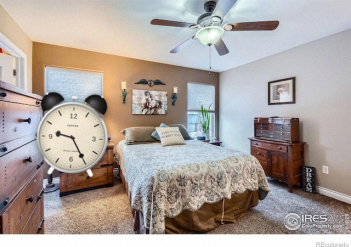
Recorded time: 9.25
